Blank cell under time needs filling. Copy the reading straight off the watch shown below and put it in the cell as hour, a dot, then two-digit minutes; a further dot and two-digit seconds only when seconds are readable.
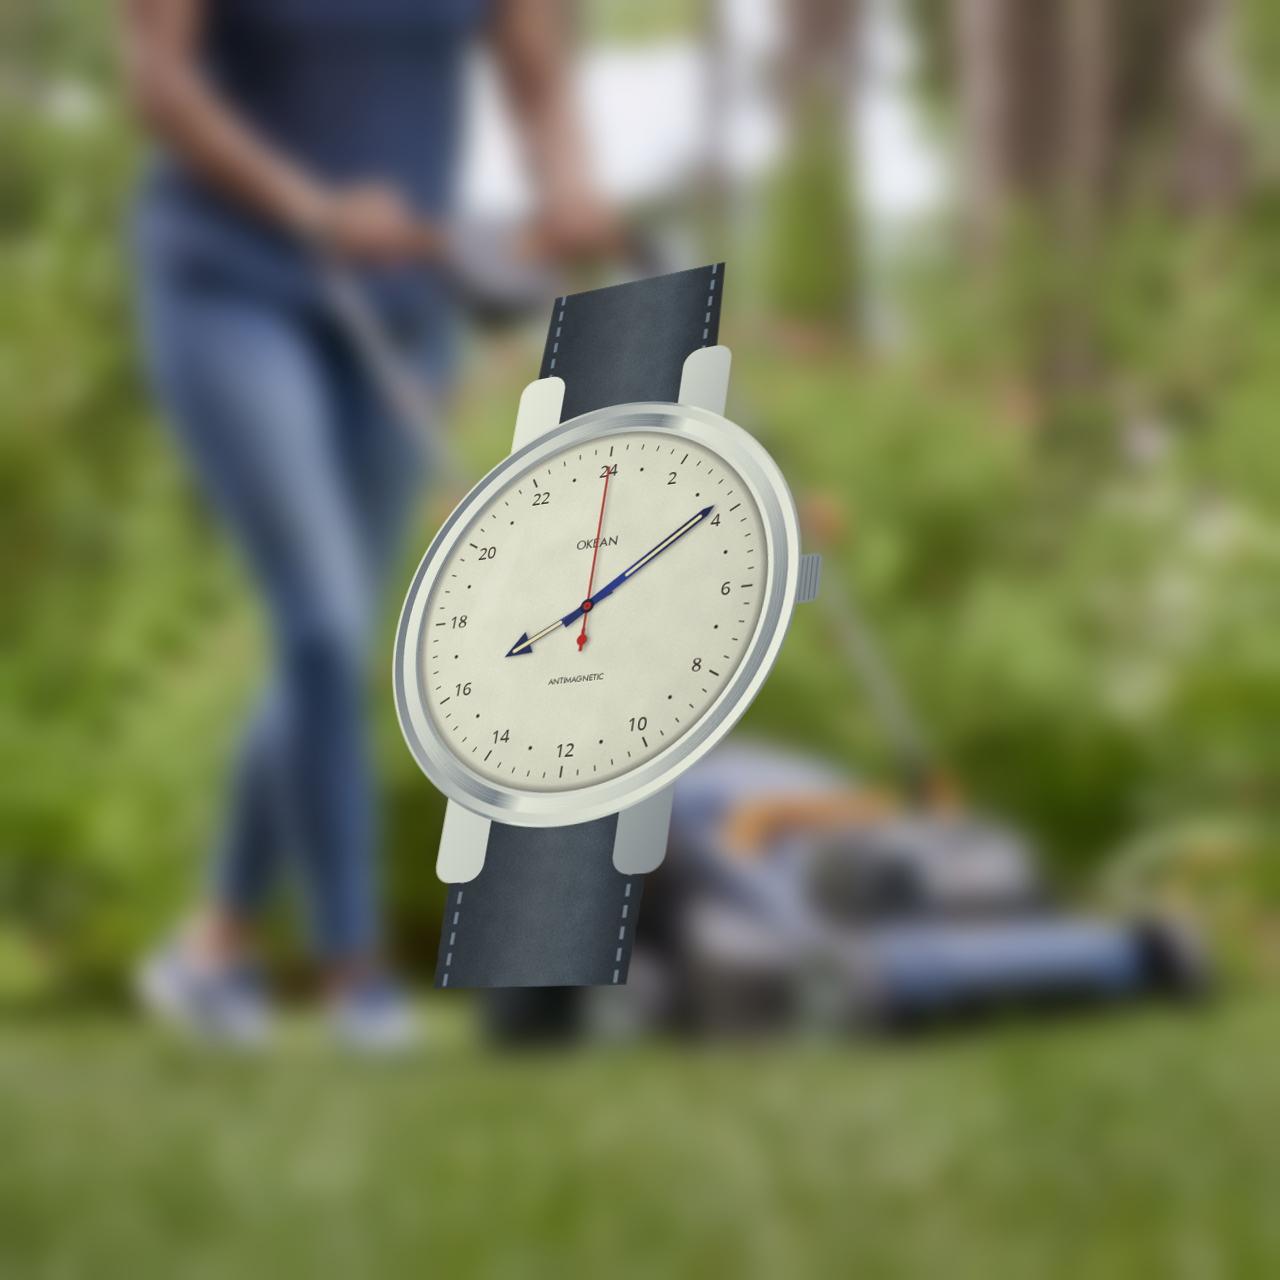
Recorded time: 16.09.00
